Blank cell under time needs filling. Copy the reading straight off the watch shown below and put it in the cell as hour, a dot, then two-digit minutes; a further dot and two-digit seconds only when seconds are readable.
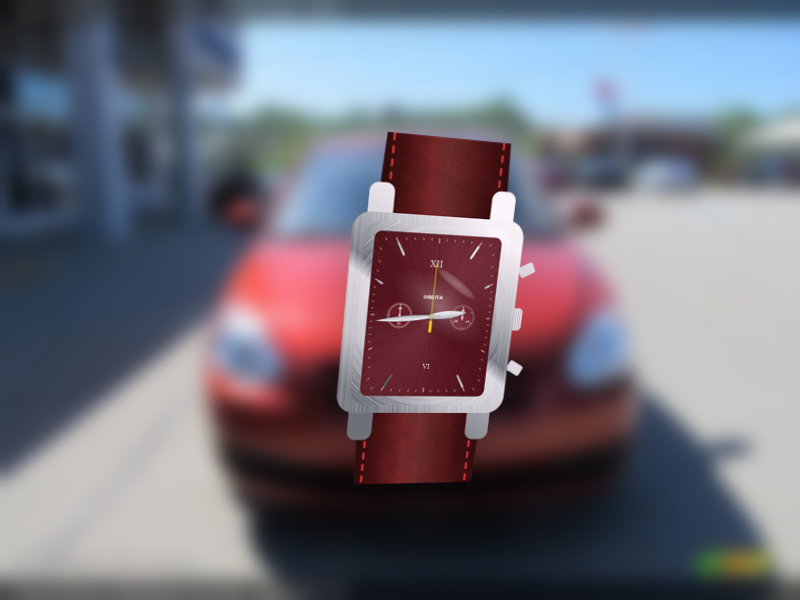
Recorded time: 2.44
